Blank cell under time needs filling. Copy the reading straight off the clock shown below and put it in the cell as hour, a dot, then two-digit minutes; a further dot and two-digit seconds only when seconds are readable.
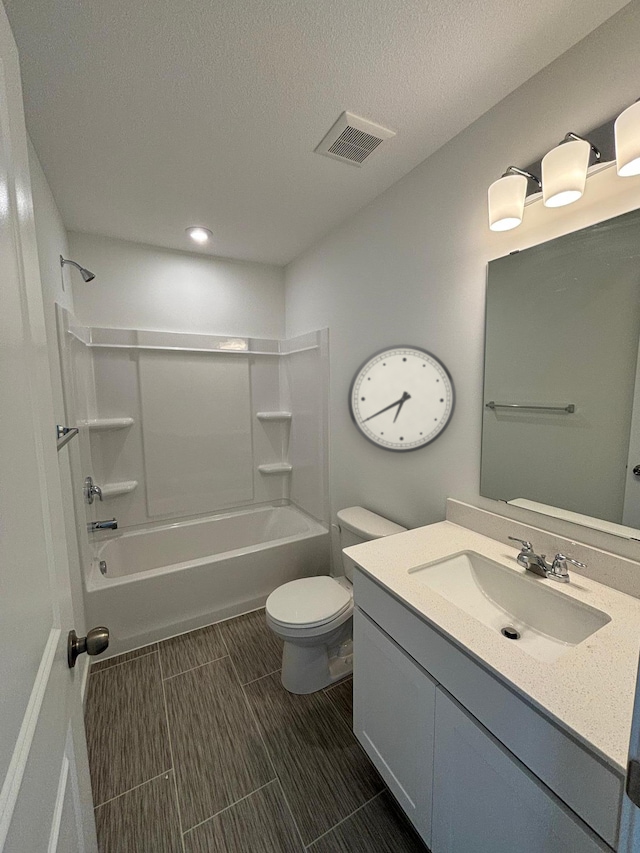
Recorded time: 6.40
